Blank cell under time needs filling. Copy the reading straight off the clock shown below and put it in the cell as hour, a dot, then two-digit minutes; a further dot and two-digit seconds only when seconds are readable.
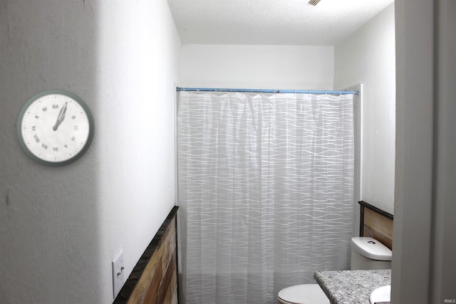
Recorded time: 1.04
